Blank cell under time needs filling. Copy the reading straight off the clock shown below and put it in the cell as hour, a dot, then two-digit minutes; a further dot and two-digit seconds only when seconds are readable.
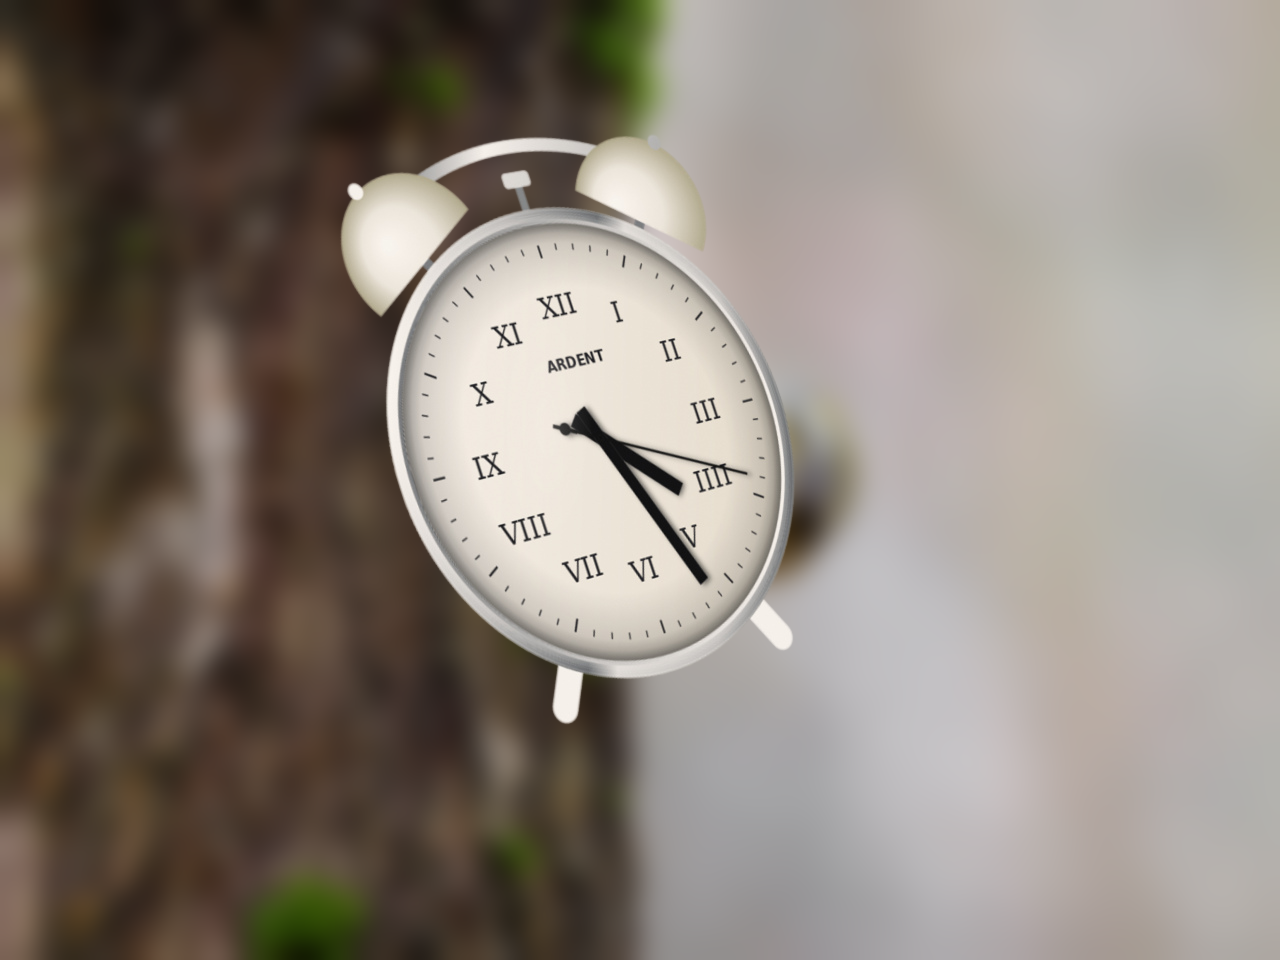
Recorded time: 4.26.19
